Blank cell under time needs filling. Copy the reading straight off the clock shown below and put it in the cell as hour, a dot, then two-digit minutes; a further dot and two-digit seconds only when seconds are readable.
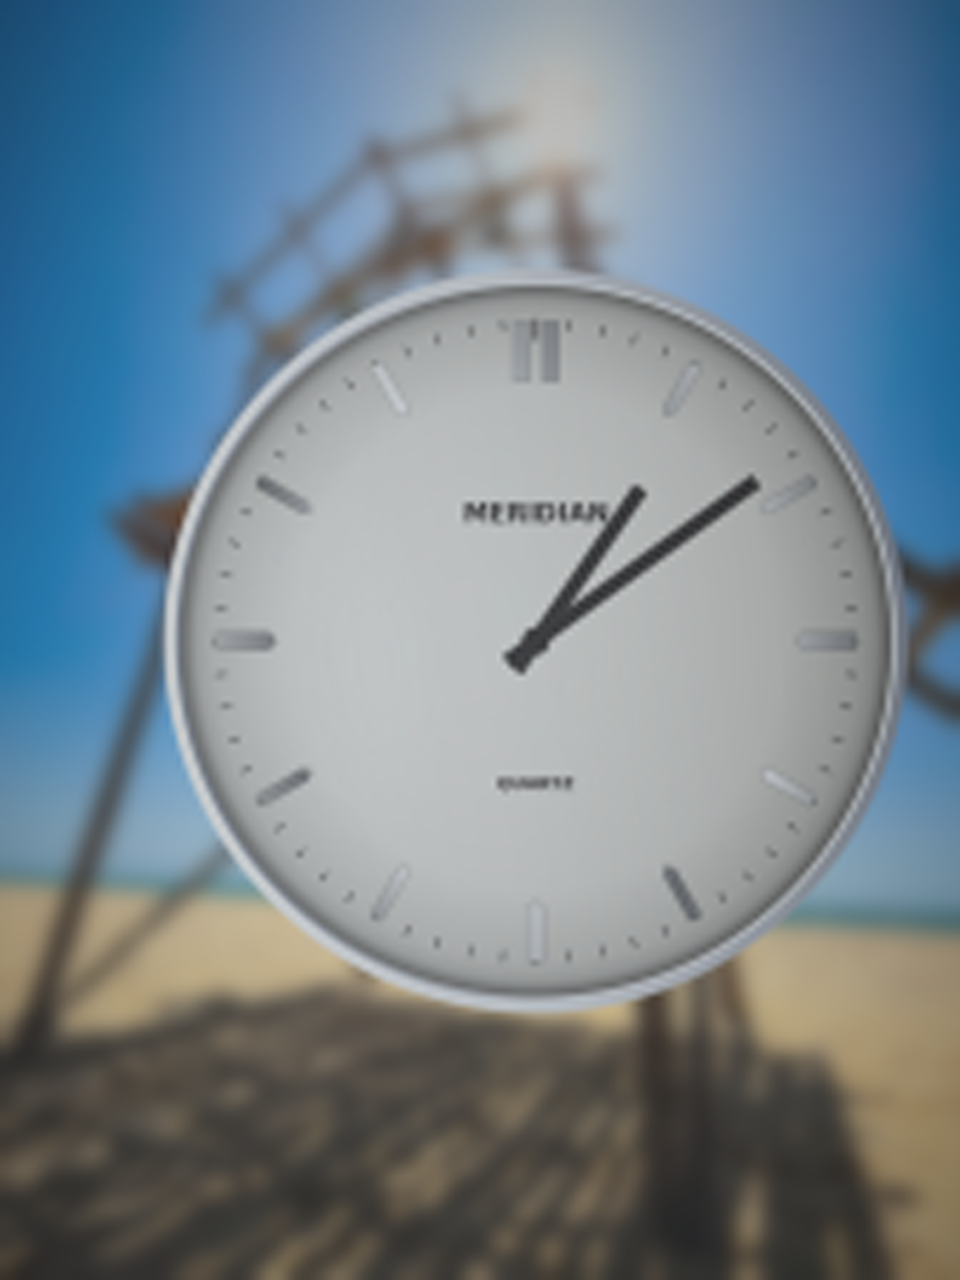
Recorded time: 1.09
